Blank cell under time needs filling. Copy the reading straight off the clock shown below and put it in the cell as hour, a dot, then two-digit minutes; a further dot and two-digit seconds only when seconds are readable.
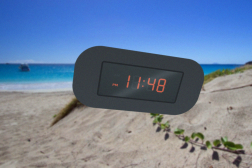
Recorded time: 11.48
